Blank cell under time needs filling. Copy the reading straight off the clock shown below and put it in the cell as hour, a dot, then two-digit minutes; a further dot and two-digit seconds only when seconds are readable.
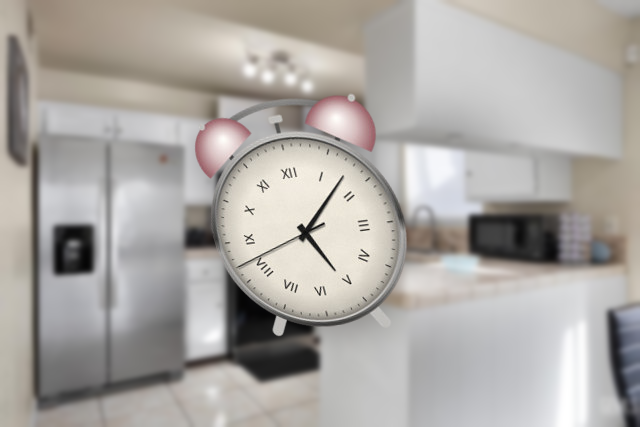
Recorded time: 5.07.42
